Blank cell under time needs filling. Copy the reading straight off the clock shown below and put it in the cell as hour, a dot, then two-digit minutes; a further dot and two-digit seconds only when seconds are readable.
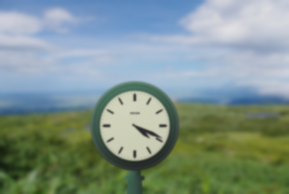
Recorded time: 4.19
